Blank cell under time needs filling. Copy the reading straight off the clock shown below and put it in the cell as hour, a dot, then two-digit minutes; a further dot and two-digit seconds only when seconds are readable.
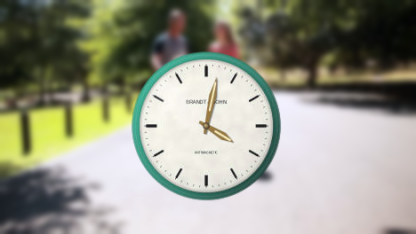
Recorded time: 4.02
